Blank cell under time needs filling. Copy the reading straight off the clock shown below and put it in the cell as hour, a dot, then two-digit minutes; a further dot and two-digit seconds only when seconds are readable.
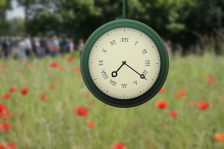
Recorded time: 7.21
